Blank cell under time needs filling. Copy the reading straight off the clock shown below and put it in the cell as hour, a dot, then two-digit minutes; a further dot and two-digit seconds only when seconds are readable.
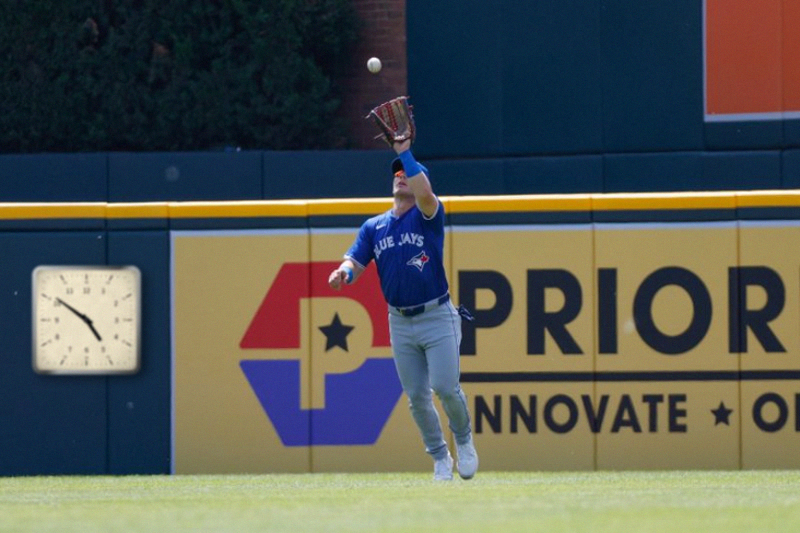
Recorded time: 4.51
